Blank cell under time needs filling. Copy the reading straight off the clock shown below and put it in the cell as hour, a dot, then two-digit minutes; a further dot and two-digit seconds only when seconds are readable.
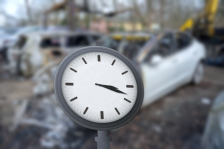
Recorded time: 3.18
